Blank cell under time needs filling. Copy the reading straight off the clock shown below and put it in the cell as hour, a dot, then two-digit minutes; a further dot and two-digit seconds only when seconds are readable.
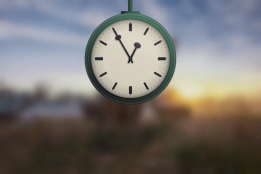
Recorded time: 12.55
